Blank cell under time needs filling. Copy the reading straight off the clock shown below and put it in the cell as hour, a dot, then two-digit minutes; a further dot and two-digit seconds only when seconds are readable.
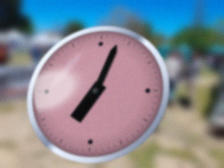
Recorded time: 7.03
